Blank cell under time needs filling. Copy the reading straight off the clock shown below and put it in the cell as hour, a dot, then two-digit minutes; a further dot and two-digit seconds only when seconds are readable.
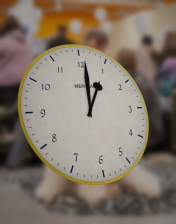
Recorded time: 1.01
